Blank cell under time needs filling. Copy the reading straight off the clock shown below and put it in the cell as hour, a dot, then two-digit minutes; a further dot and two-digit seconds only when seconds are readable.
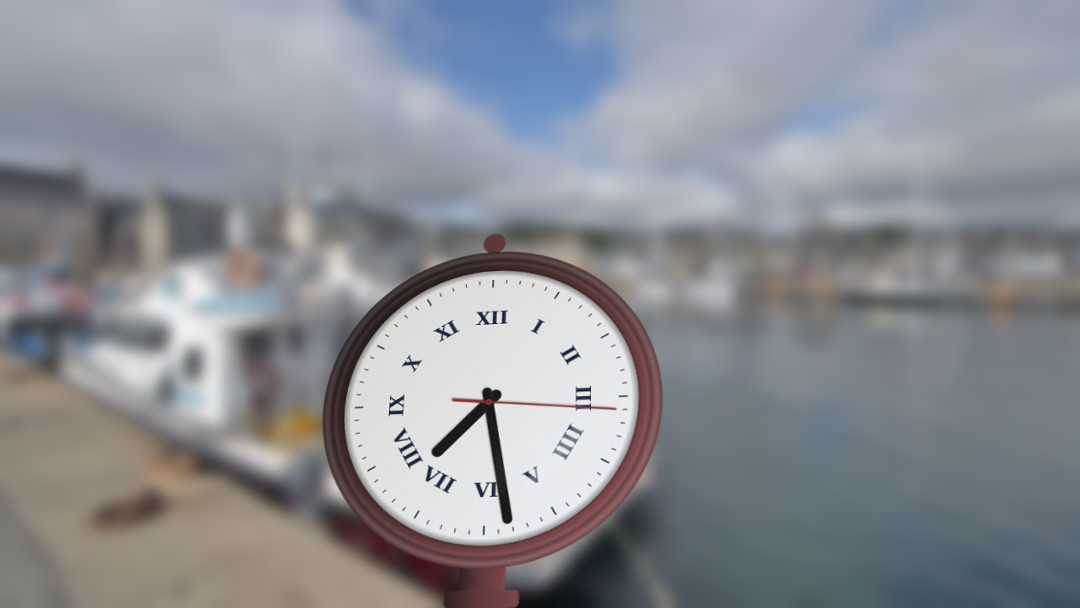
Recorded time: 7.28.16
